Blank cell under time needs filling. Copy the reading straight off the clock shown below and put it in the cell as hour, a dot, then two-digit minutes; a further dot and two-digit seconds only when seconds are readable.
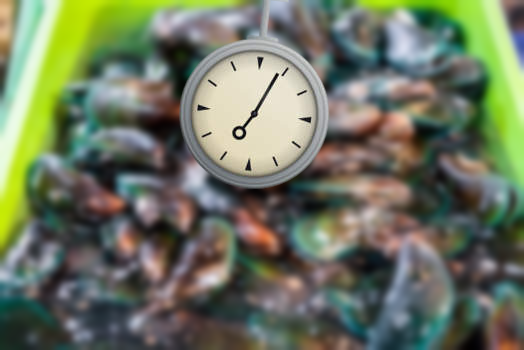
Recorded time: 7.04
